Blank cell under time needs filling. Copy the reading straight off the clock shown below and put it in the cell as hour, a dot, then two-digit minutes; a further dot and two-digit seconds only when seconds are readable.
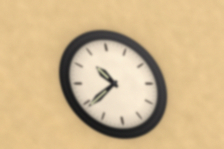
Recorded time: 10.39
